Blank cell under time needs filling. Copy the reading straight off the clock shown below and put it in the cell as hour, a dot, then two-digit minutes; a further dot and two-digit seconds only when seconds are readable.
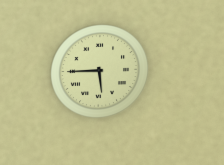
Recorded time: 5.45
